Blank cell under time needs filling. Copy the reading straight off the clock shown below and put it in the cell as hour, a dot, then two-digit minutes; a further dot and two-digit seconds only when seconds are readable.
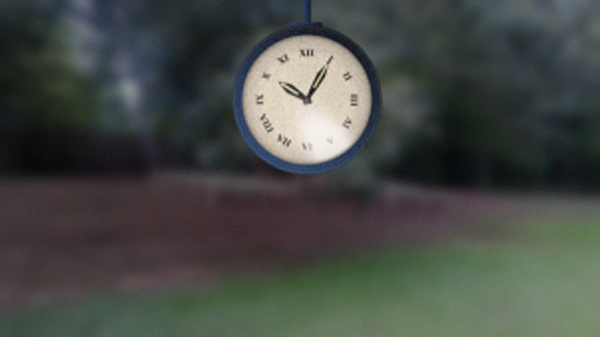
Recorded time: 10.05
